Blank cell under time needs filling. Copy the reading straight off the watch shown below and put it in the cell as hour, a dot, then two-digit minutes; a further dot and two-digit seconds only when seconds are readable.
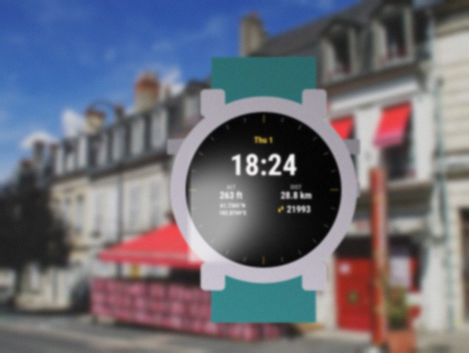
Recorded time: 18.24
